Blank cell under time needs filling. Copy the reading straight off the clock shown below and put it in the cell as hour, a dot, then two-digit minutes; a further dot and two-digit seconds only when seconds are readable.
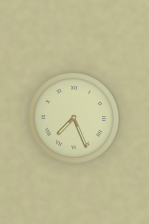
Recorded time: 7.26
